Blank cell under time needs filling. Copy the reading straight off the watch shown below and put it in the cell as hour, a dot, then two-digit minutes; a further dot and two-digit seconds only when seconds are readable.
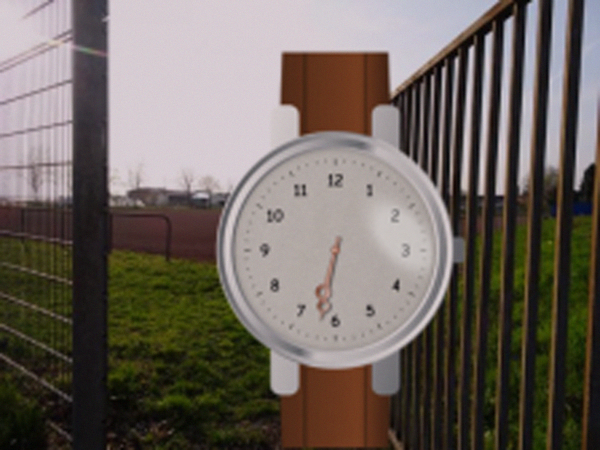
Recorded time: 6.32
